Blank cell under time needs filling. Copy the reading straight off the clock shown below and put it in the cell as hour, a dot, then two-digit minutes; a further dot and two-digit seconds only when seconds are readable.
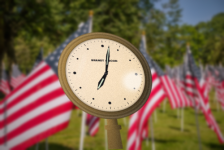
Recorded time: 7.02
